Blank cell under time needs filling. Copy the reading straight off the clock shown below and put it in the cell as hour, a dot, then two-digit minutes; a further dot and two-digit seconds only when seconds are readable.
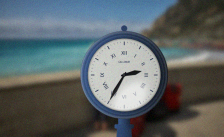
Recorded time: 2.35
